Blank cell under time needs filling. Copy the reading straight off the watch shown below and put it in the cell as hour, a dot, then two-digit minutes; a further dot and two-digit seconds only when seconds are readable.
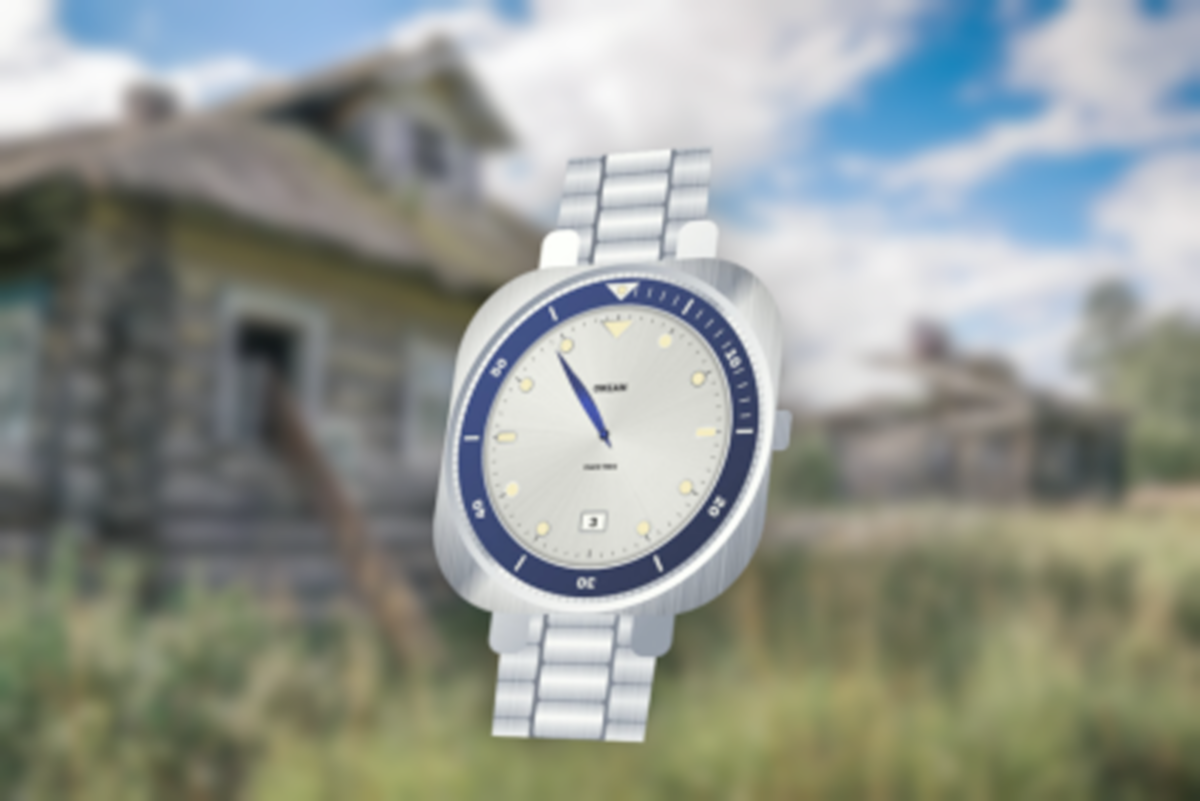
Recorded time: 10.54
